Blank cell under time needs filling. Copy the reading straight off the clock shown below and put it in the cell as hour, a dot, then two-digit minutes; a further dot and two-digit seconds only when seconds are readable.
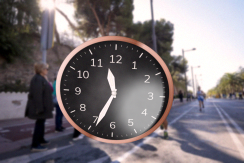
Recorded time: 11.34
